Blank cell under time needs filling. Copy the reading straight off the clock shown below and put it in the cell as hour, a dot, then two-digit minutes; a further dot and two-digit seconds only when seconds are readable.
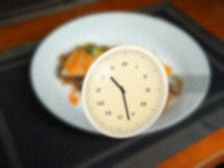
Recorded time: 10.27
